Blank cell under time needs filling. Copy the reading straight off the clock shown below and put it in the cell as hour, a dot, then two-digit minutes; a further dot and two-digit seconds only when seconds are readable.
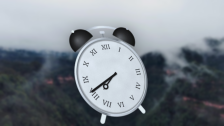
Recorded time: 7.41
